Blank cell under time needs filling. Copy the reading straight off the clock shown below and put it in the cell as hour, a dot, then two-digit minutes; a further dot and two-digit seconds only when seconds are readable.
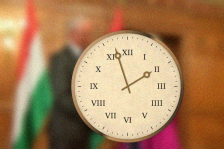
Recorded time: 1.57
